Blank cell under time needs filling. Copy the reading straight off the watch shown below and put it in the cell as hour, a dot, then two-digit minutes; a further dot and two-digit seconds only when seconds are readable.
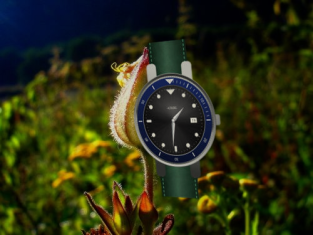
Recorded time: 1.31
